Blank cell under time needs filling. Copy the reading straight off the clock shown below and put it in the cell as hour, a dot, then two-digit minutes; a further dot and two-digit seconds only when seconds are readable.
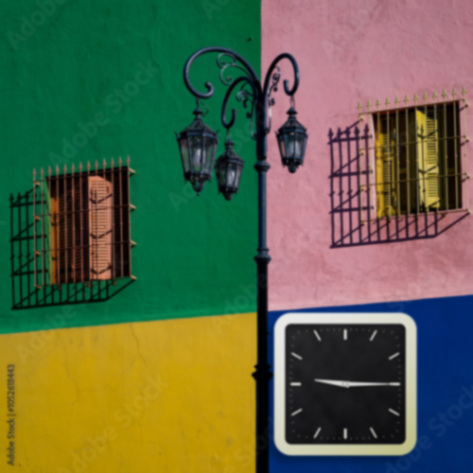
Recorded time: 9.15
